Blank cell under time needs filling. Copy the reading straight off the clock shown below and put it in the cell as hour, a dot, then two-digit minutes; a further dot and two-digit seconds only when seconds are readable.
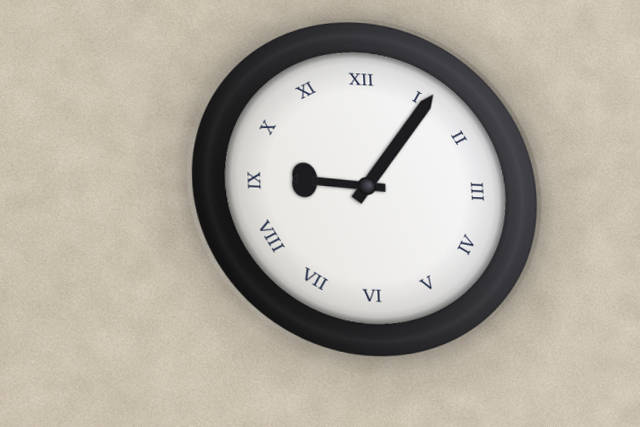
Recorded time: 9.06
